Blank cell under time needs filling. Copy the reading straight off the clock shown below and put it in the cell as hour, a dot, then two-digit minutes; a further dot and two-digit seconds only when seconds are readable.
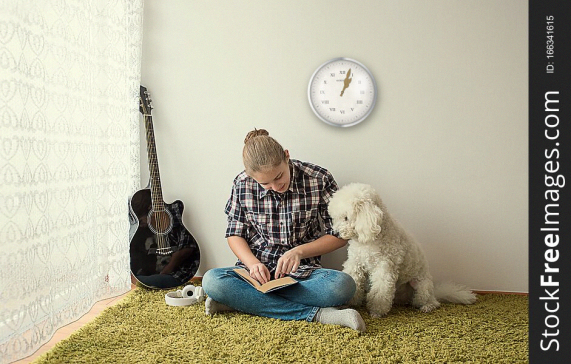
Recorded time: 1.03
